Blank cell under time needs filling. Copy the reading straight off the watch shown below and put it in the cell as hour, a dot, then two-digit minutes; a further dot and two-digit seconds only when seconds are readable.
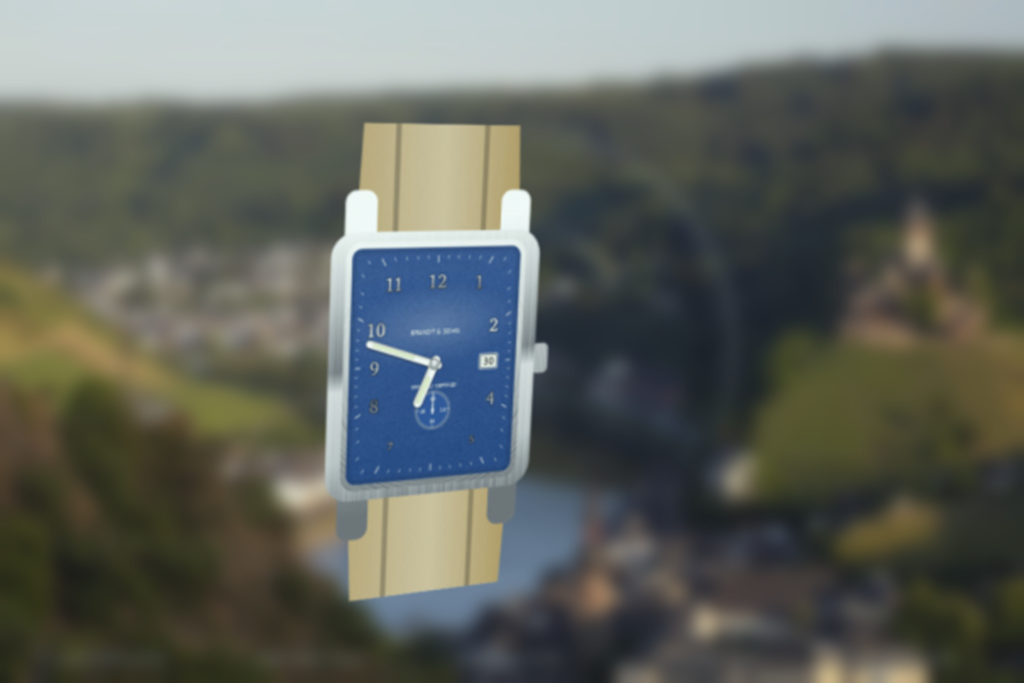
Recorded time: 6.48
